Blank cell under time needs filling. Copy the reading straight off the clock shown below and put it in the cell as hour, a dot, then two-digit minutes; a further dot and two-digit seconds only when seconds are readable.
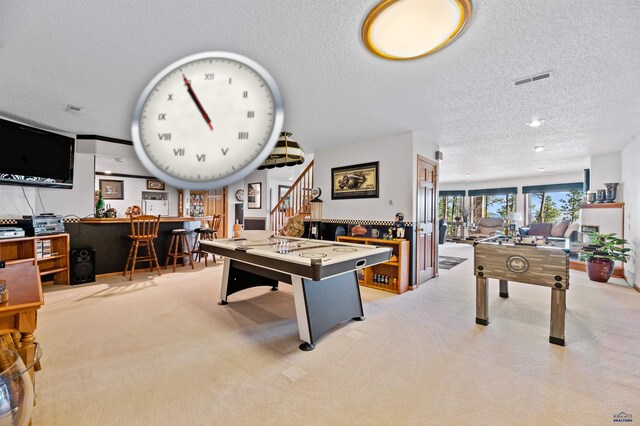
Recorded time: 10.54.55
